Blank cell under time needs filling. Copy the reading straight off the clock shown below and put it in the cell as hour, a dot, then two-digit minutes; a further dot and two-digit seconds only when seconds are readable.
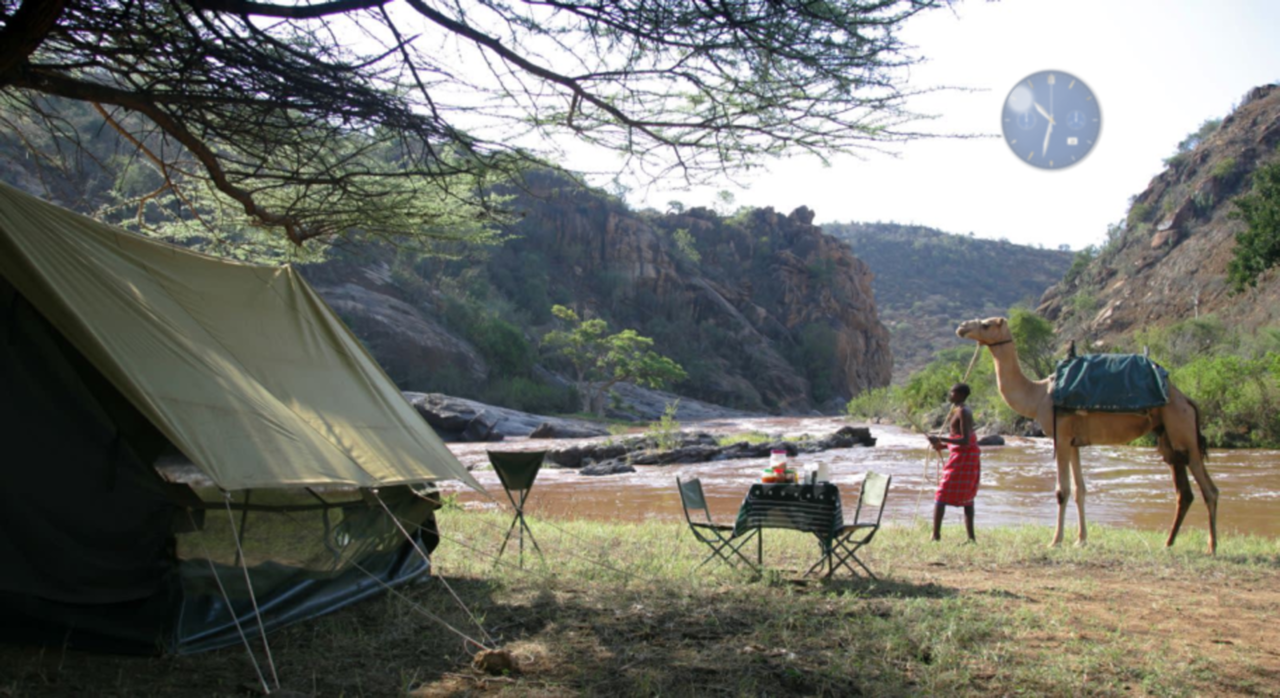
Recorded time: 10.32
